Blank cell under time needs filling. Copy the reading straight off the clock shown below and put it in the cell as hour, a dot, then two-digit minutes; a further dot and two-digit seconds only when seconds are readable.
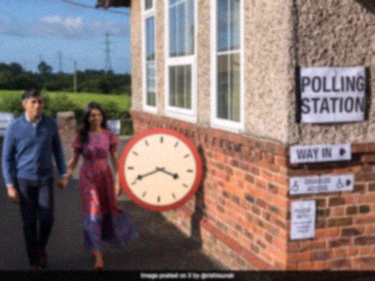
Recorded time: 3.41
